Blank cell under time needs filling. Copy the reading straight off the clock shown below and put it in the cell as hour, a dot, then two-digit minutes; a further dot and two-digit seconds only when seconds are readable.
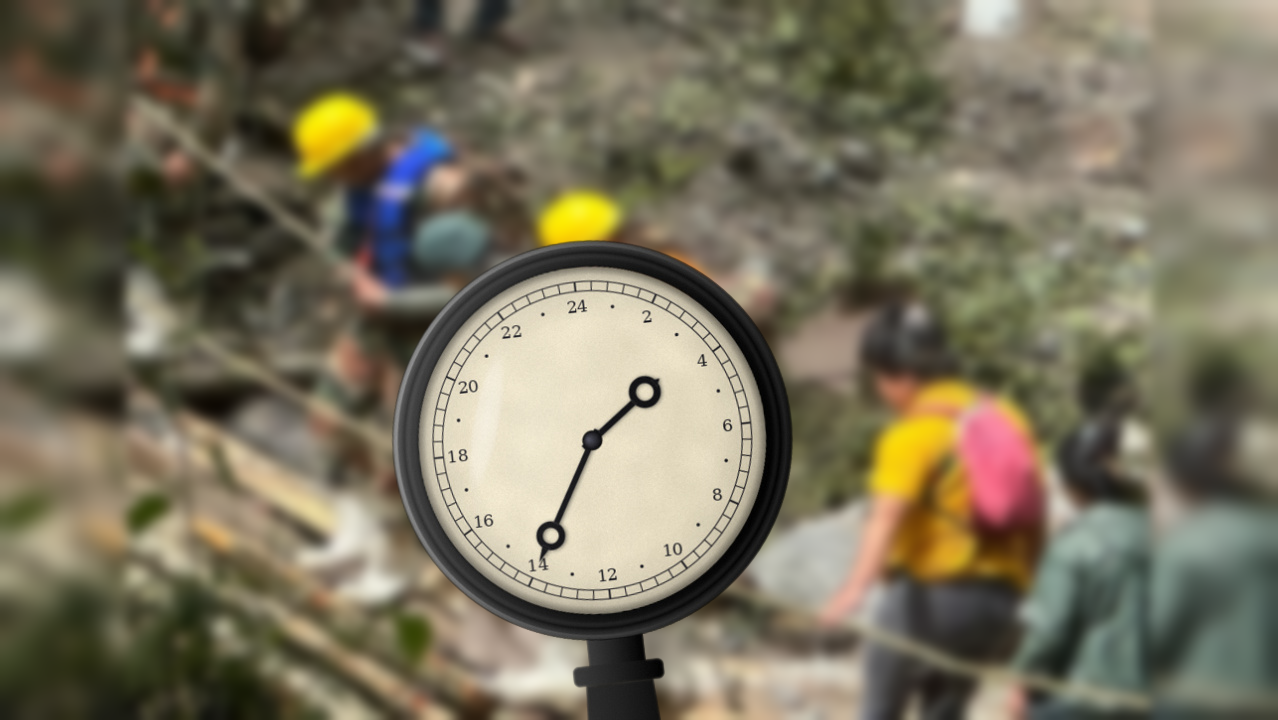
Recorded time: 3.35
